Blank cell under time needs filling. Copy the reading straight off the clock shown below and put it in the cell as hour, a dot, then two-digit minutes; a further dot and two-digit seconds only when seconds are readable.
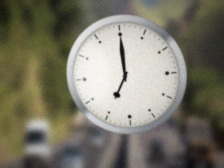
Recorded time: 7.00
